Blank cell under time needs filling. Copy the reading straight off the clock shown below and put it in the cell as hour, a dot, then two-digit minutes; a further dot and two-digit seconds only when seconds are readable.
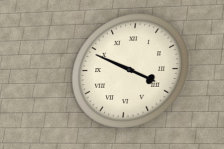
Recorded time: 3.49
